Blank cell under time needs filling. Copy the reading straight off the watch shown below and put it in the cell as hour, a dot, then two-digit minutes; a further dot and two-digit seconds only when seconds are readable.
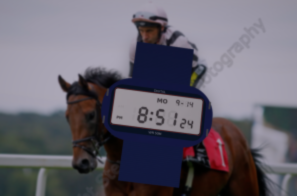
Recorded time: 8.51.24
